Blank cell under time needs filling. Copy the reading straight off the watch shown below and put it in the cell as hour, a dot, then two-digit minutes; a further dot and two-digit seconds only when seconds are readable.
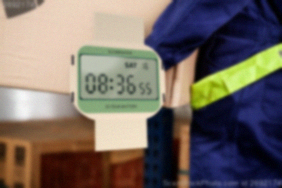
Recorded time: 8.36.55
